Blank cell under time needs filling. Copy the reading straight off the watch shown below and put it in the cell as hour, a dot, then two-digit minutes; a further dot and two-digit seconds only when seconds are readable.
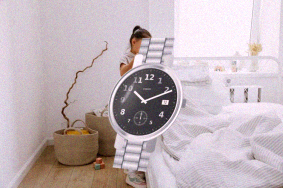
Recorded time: 10.11
